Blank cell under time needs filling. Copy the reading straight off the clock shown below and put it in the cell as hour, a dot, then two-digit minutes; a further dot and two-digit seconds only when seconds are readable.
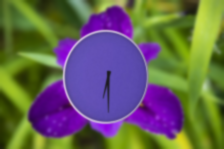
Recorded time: 6.30
